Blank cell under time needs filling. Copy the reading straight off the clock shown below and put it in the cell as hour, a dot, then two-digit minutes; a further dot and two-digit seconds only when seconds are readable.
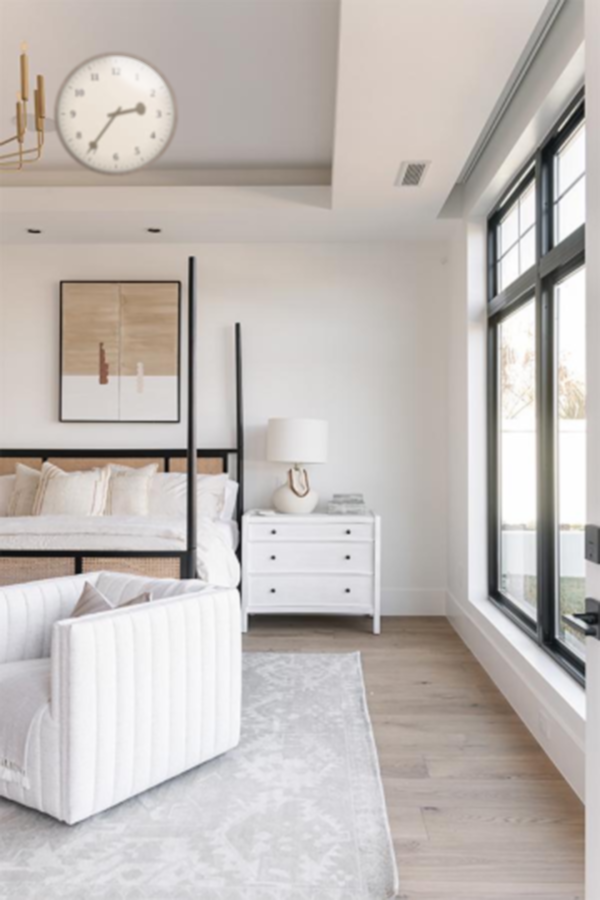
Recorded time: 2.36
